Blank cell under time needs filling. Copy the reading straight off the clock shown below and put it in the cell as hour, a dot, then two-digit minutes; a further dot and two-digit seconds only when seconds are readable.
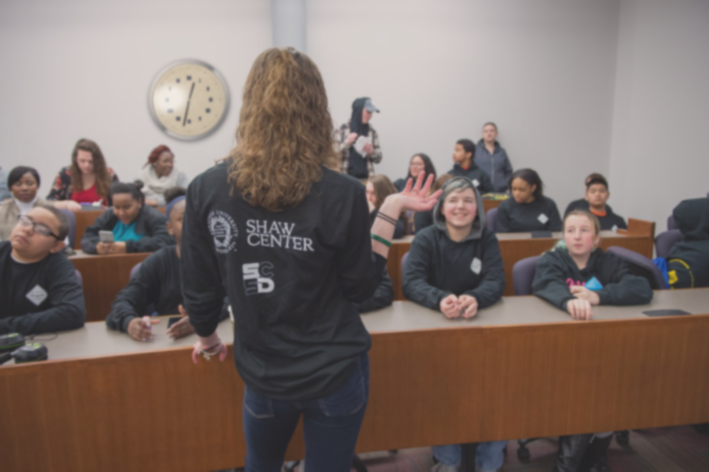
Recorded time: 12.32
